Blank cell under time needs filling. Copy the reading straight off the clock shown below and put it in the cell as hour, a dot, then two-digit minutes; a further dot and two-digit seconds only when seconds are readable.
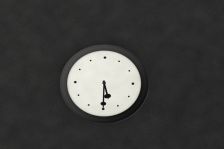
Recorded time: 5.30
